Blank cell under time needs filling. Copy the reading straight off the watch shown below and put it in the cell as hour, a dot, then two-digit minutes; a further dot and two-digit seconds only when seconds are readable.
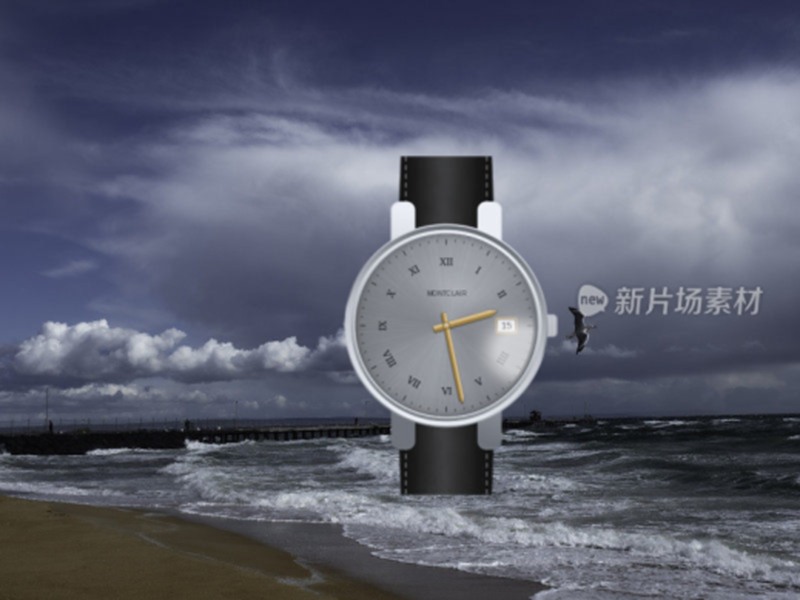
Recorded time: 2.28
